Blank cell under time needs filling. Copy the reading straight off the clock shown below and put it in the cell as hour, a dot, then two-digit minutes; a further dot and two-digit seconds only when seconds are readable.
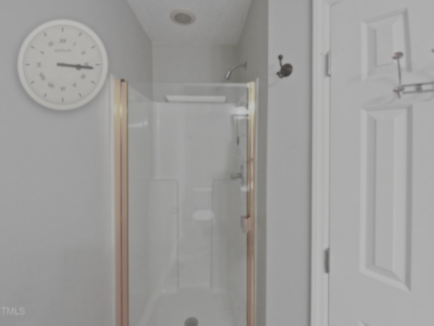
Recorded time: 3.16
